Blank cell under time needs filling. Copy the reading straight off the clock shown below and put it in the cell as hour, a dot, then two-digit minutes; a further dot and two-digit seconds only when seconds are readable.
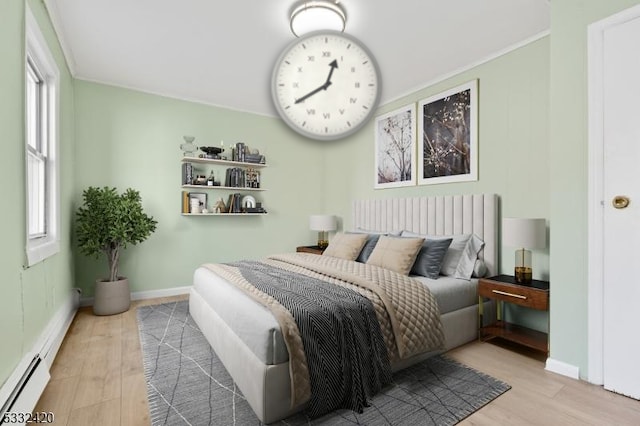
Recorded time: 12.40
